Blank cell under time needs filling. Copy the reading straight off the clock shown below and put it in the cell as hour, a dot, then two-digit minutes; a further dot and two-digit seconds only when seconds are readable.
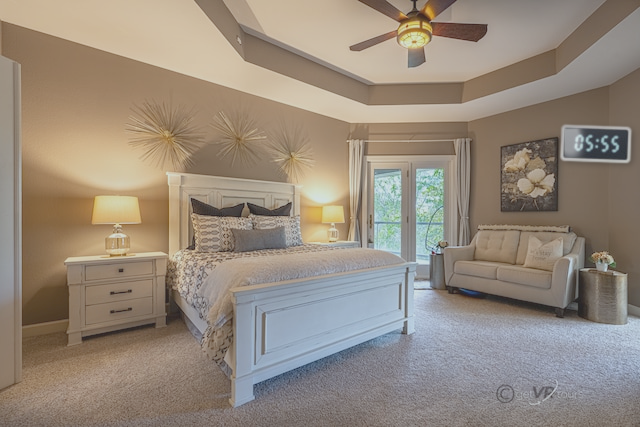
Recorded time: 5.55
